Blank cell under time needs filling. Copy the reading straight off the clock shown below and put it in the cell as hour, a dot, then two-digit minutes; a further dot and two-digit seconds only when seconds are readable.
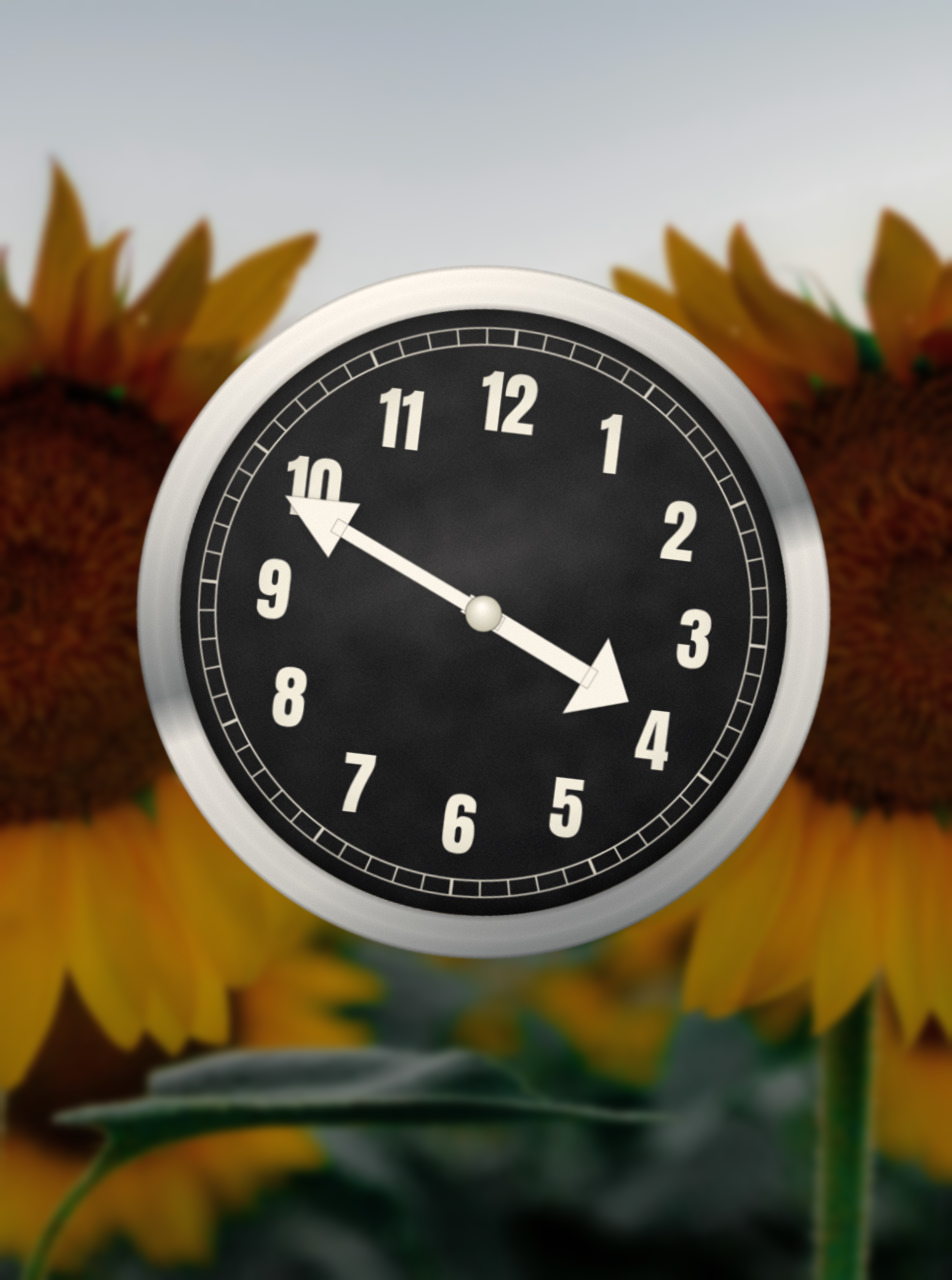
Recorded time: 3.49
